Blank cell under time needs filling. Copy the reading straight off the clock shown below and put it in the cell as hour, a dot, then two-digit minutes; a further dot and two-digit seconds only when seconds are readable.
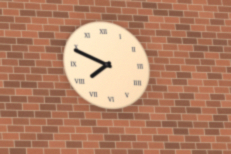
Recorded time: 7.49
